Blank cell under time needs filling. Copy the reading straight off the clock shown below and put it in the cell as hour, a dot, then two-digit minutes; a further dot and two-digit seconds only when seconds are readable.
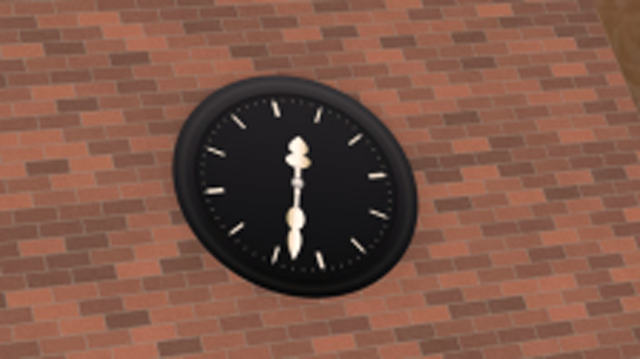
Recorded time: 12.33
